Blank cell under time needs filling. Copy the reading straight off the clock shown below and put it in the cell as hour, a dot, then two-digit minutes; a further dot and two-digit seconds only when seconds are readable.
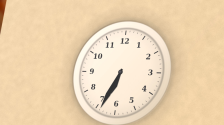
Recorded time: 6.34
